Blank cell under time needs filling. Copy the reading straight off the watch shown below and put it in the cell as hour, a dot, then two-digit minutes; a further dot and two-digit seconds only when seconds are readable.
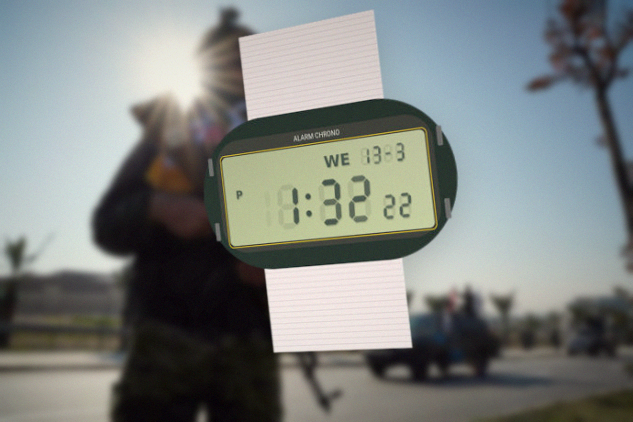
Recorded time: 1.32.22
